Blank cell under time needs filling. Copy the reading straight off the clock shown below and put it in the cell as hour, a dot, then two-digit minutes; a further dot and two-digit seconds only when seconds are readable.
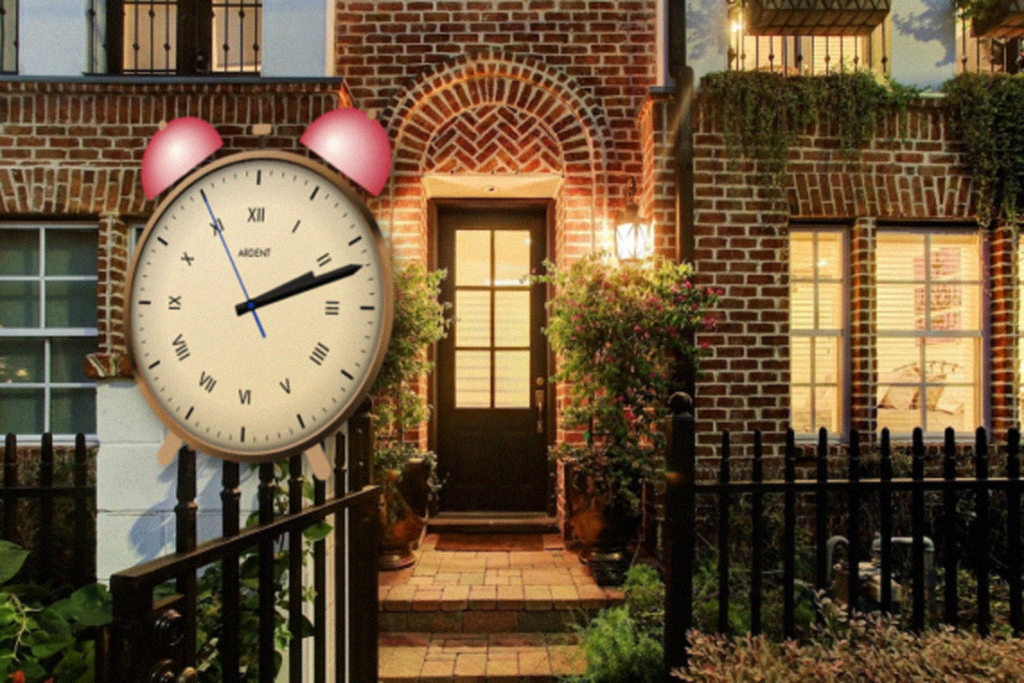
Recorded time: 2.11.55
